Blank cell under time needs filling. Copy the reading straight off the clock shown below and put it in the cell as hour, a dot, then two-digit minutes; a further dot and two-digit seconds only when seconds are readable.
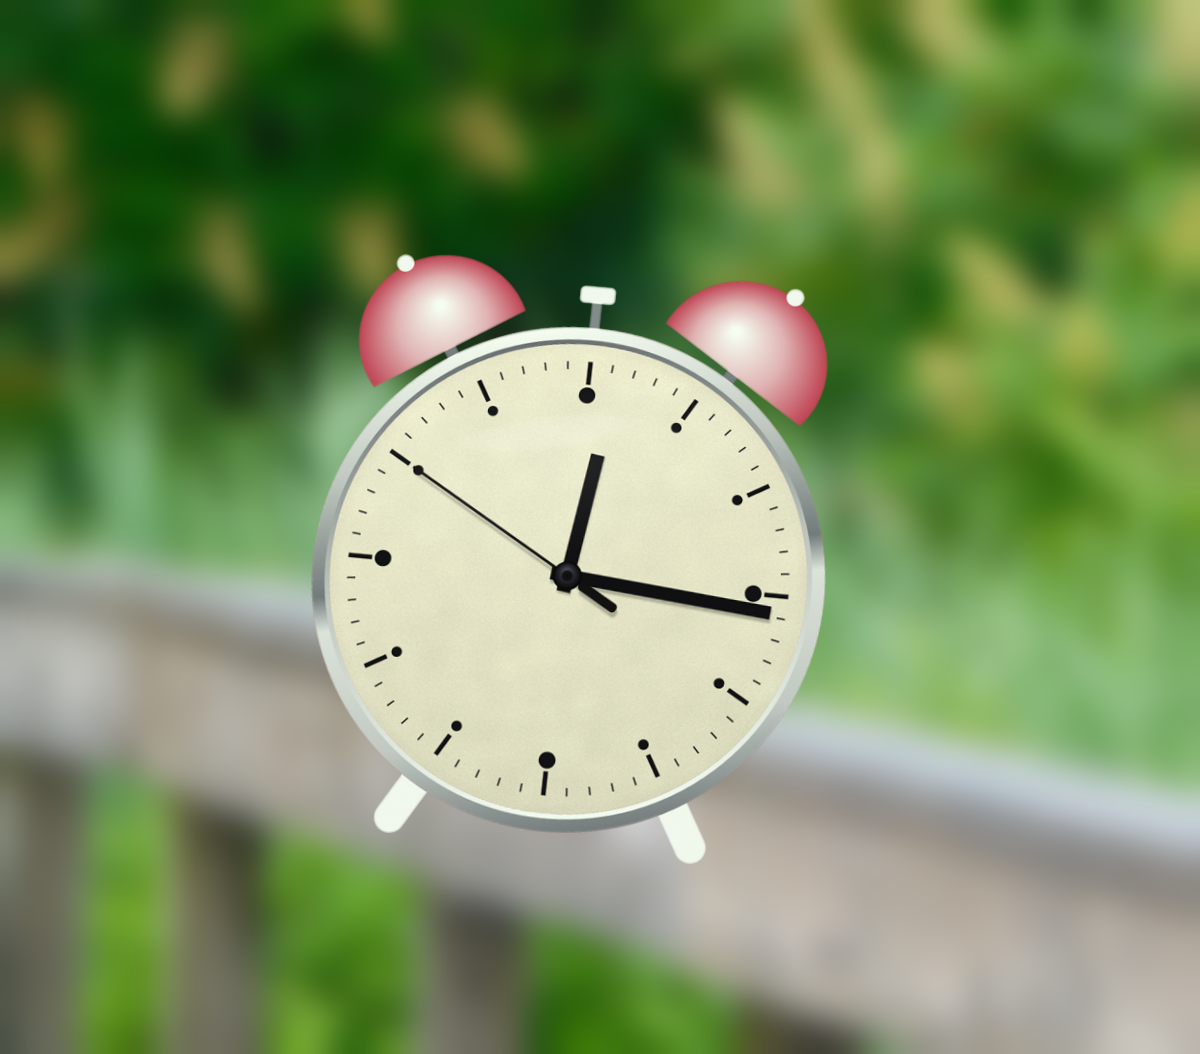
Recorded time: 12.15.50
